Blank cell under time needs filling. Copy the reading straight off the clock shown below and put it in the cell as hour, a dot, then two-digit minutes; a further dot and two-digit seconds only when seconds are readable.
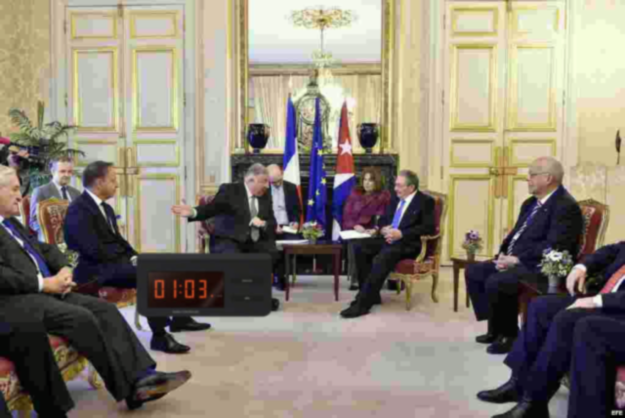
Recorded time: 1.03
